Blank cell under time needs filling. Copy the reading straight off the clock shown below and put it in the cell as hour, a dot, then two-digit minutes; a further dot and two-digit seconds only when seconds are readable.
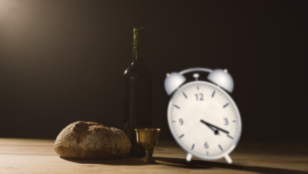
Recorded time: 4.19
